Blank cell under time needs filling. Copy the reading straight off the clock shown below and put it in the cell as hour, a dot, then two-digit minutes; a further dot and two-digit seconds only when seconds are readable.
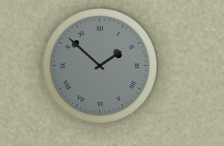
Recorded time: 1.52
